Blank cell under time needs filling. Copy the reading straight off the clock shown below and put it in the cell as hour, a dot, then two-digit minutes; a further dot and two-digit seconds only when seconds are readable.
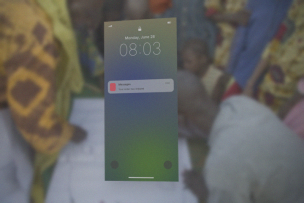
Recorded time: 8.03
